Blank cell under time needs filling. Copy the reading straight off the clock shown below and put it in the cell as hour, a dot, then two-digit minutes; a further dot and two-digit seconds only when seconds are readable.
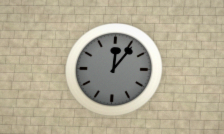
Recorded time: 12.06
